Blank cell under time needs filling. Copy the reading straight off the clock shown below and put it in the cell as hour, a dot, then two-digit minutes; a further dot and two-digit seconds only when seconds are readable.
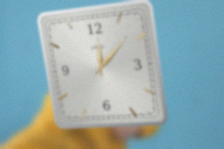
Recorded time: 12.08
